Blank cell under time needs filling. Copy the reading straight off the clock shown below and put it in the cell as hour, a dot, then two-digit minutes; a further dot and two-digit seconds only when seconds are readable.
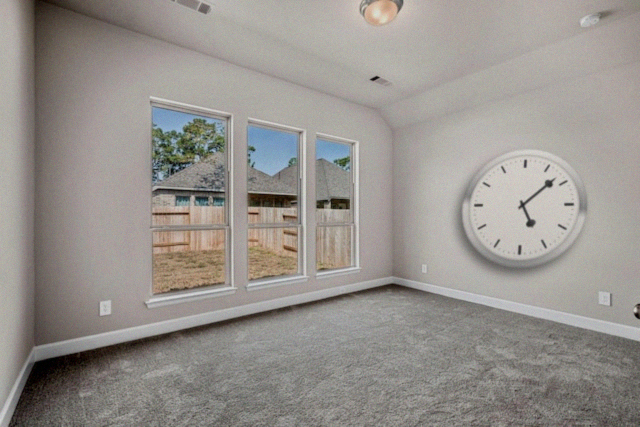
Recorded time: 5.08
